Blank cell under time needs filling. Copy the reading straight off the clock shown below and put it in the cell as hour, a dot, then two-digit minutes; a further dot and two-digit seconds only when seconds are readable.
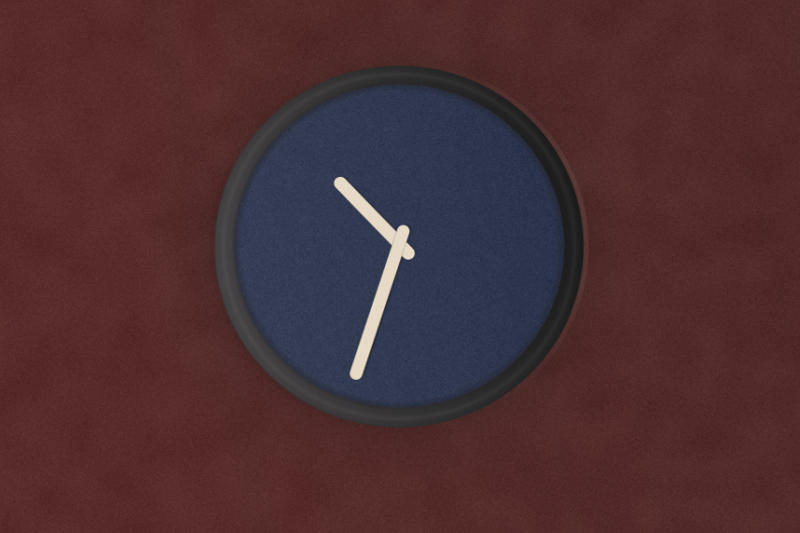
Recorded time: 10.33
